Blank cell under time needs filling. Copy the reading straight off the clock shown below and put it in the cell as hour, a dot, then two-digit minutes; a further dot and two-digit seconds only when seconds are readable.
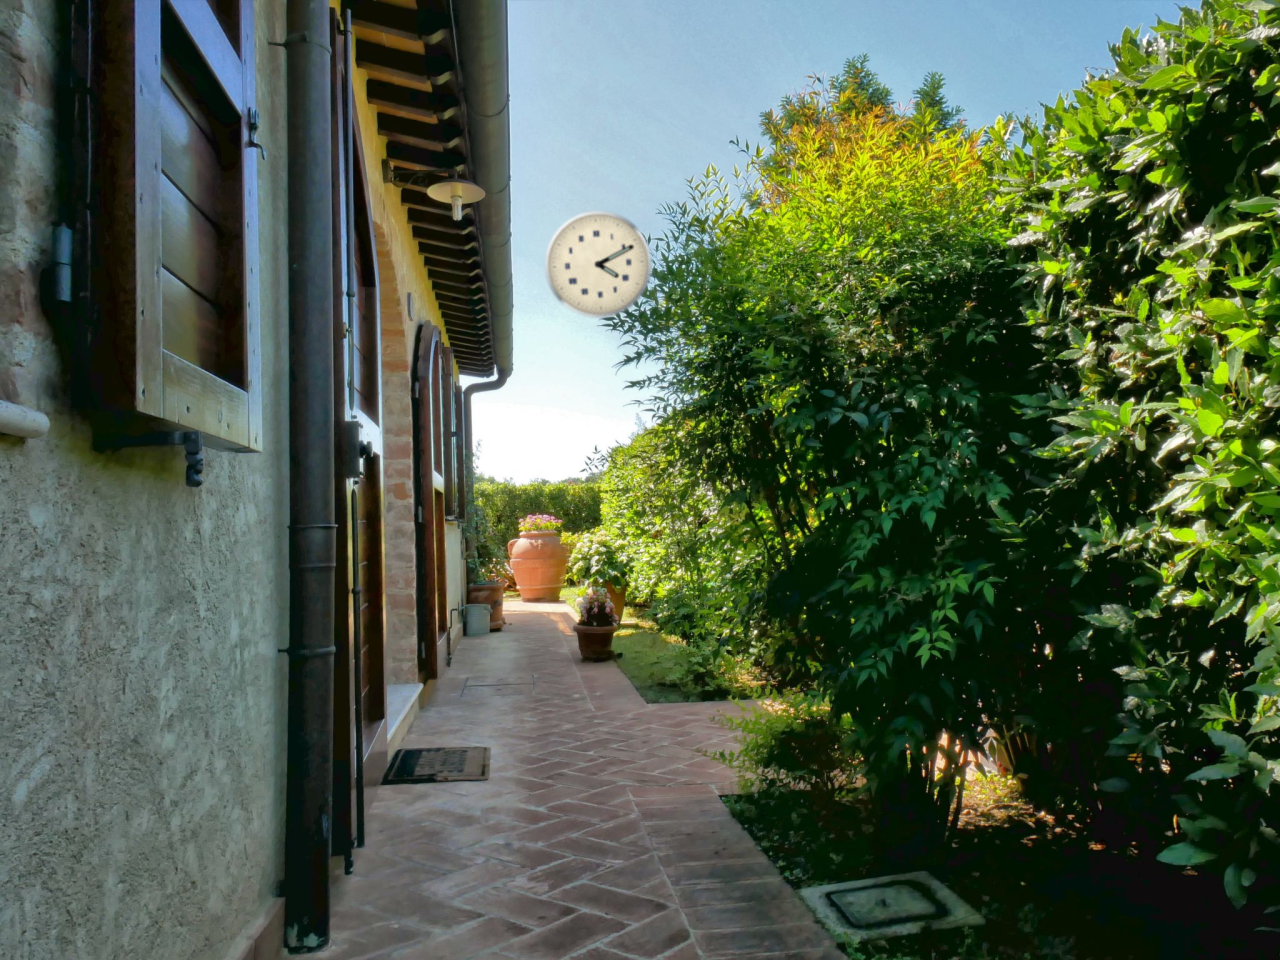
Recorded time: 4.11
